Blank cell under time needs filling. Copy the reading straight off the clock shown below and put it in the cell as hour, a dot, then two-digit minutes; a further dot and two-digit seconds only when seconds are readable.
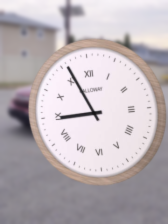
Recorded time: 8.56
